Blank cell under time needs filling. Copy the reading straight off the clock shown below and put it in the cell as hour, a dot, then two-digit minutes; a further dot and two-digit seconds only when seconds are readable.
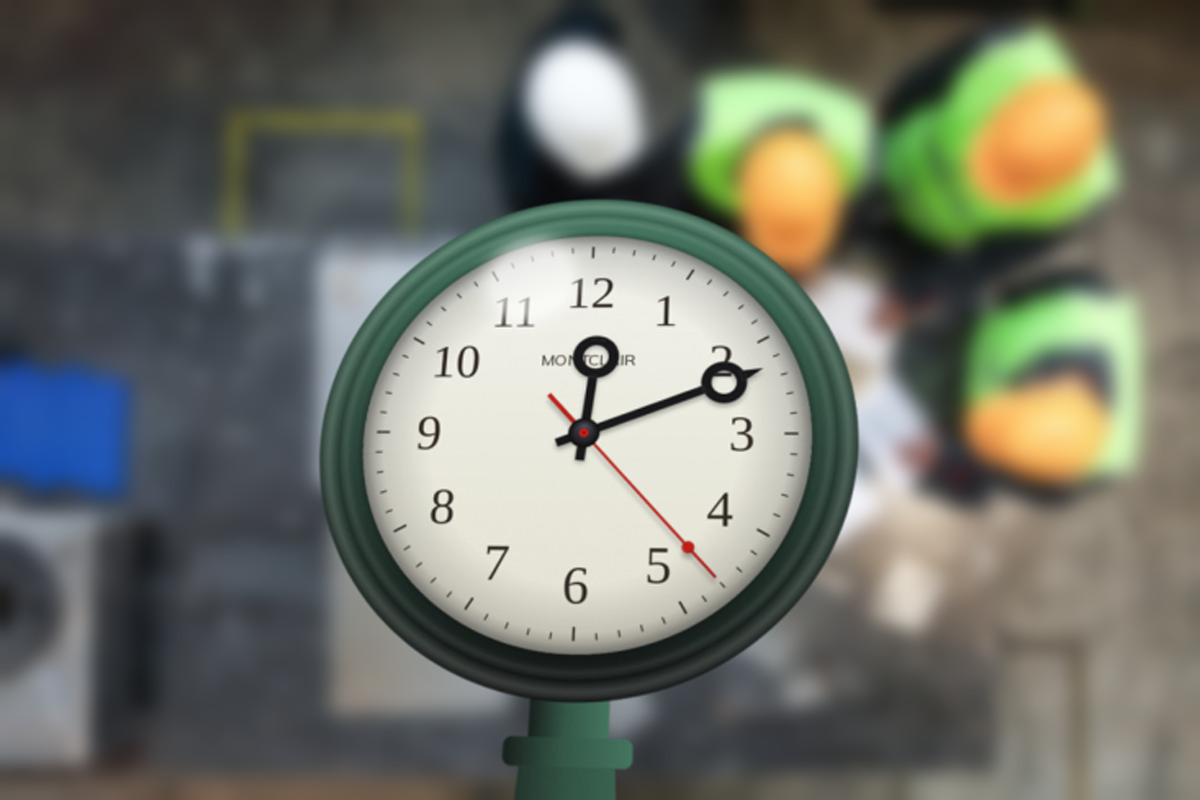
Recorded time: 12.11.23
